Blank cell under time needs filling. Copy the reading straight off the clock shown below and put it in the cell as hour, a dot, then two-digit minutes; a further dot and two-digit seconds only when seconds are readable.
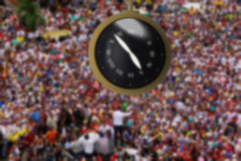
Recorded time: 4.53
